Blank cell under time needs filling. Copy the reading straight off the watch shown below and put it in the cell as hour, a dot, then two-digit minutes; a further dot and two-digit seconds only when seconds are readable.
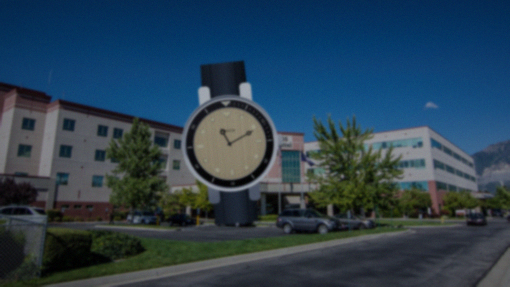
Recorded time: 11.11
